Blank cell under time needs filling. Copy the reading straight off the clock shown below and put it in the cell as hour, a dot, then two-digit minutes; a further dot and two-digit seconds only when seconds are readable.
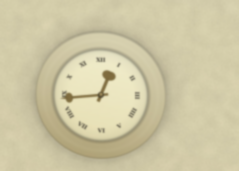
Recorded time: 12.44
